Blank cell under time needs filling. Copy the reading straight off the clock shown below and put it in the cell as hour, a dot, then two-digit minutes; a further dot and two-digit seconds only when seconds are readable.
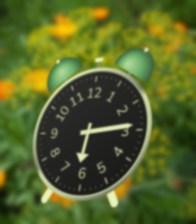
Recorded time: 6.14
